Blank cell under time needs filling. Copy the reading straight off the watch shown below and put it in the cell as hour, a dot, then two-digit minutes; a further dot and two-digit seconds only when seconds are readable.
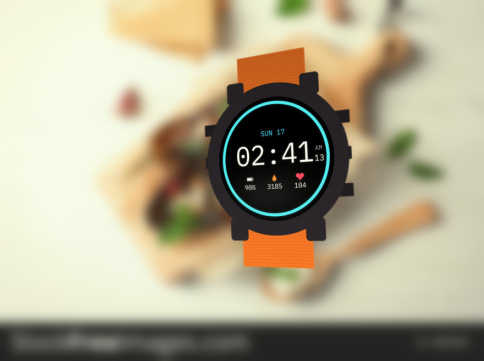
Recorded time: 2.41.13
